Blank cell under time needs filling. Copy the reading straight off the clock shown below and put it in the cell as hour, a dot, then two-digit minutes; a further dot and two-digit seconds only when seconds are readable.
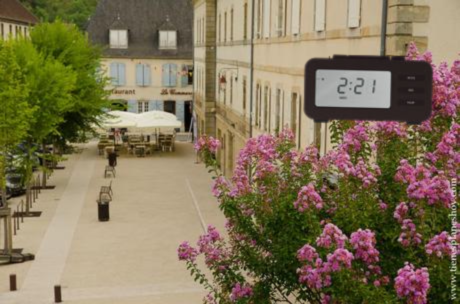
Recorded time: 2.21
